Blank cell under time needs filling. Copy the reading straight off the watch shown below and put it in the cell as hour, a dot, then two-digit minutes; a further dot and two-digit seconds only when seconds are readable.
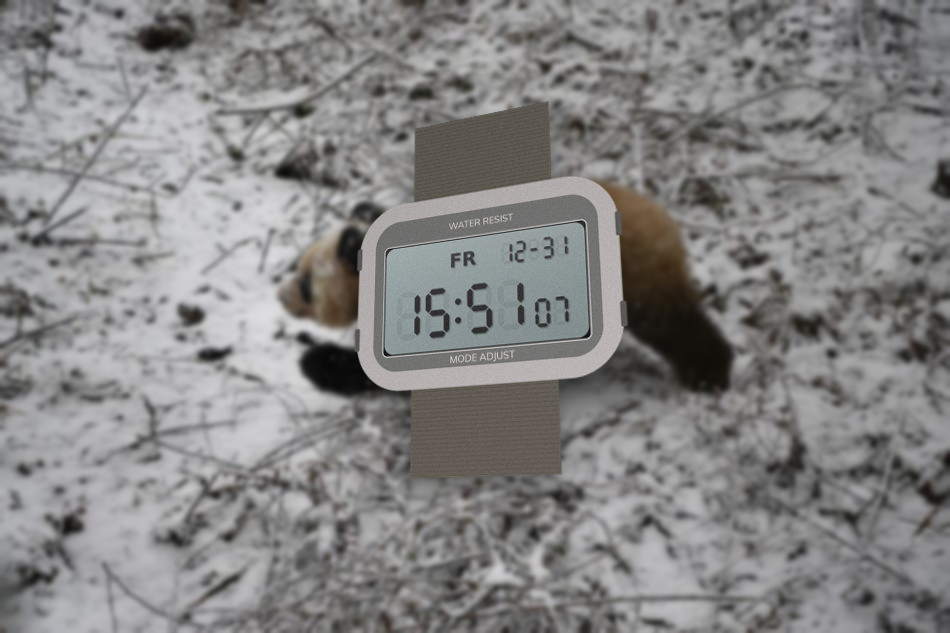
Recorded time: 15.51.07
